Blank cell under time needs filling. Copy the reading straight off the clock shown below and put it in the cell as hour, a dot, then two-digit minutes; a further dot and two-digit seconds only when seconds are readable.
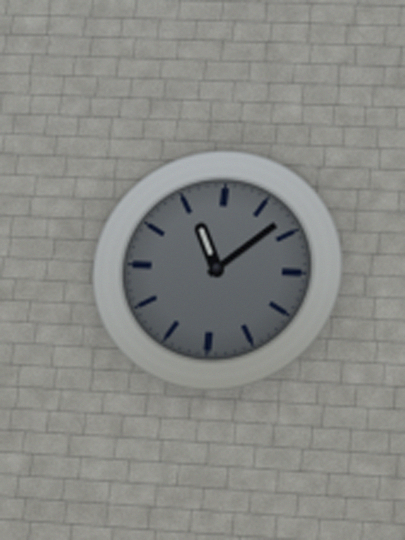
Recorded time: 11.08
